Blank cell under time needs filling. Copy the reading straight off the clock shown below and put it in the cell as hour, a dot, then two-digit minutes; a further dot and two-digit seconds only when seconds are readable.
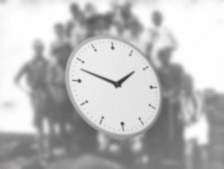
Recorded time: 1.48
